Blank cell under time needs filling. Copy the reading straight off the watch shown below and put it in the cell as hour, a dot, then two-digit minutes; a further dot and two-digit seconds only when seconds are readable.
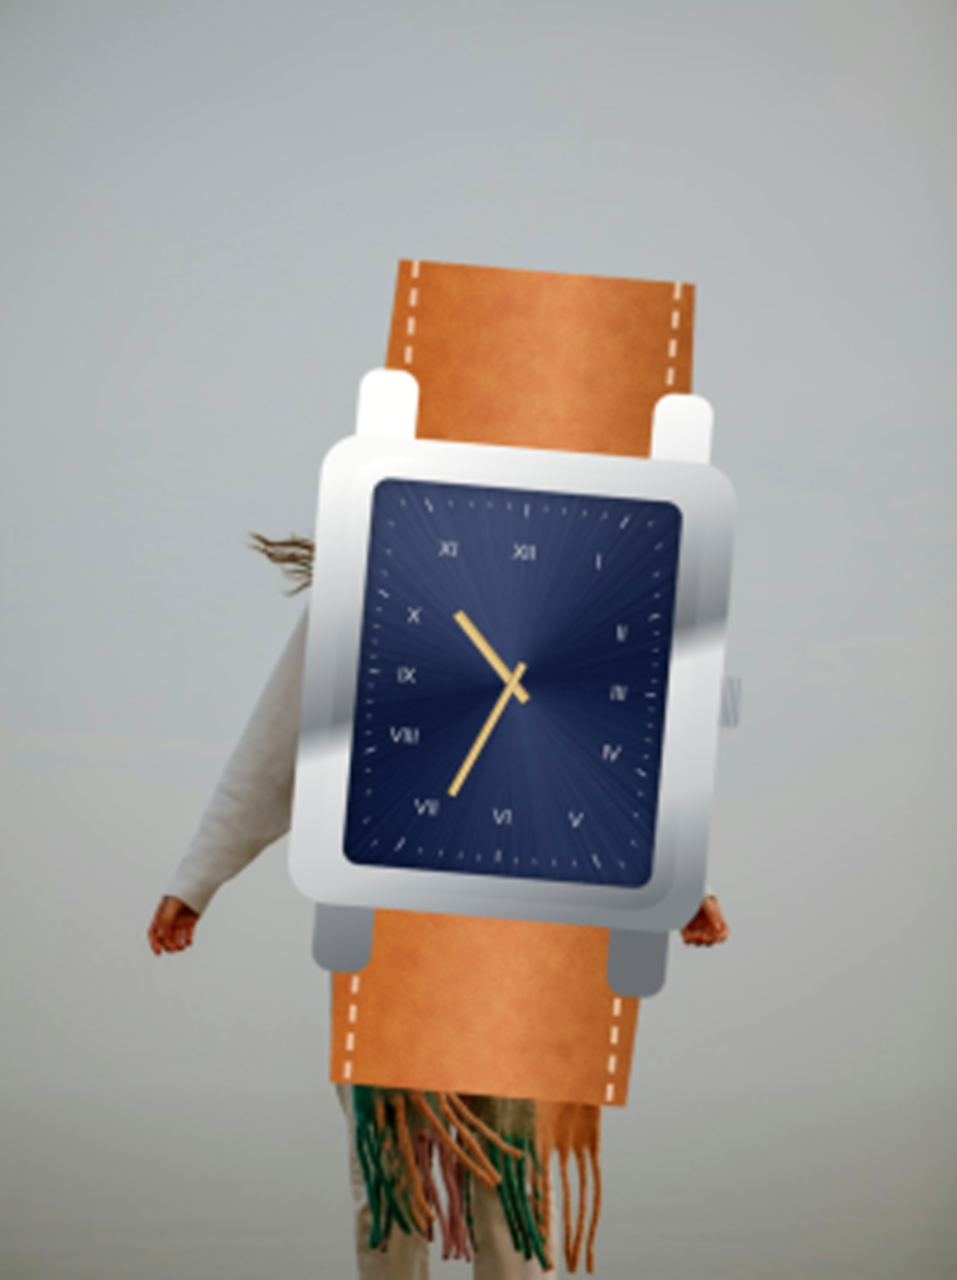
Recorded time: 10.34
